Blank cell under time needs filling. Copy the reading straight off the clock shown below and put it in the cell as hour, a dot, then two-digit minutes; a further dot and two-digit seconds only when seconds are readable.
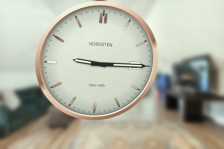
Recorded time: 9.15
